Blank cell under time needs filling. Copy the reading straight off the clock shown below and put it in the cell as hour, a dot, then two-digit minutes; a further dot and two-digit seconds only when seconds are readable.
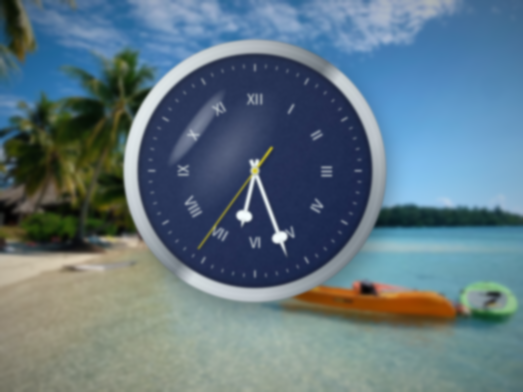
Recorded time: 6.26.36
